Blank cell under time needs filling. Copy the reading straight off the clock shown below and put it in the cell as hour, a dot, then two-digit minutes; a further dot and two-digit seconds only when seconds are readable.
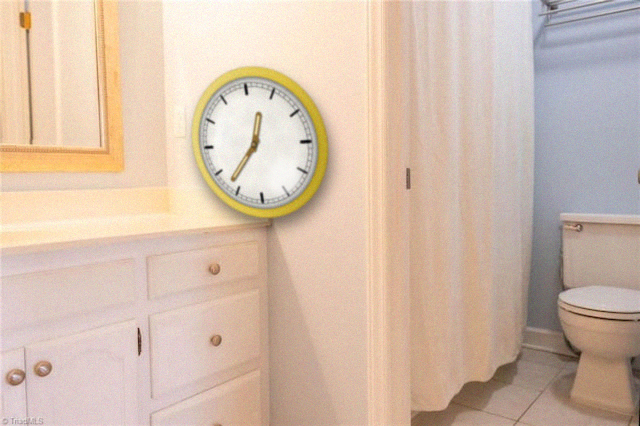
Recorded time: 12.37
